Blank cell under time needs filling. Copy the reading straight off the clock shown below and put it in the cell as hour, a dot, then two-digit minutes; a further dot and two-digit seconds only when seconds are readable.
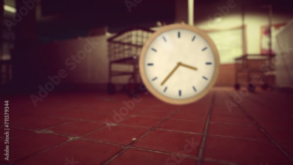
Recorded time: 3.37
